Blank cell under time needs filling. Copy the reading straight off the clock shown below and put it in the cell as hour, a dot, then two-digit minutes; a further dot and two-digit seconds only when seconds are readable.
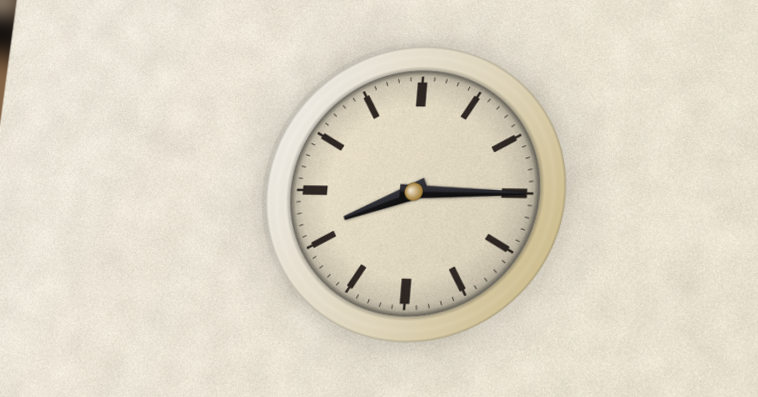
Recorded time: 8.15
